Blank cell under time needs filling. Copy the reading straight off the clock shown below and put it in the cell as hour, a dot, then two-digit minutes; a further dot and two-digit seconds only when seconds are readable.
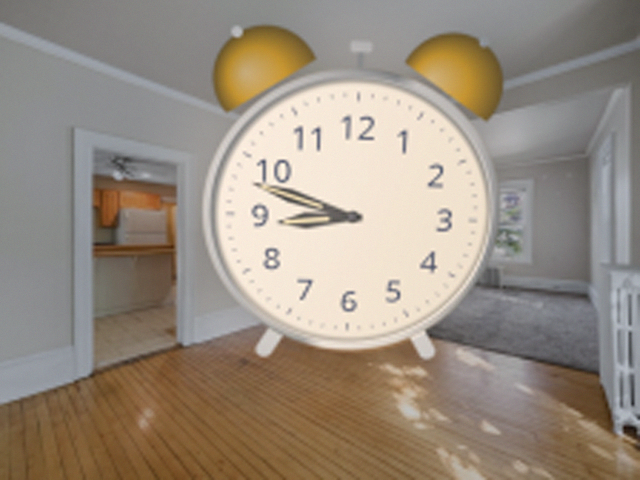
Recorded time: 8.48
